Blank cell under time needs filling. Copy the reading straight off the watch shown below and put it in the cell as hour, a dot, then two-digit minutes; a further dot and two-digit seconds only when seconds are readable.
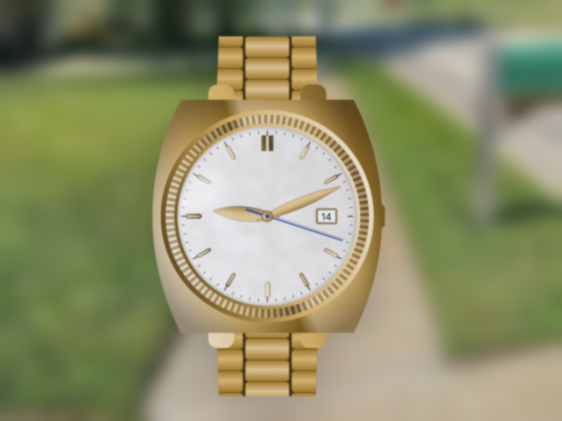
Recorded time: 9.11.18
